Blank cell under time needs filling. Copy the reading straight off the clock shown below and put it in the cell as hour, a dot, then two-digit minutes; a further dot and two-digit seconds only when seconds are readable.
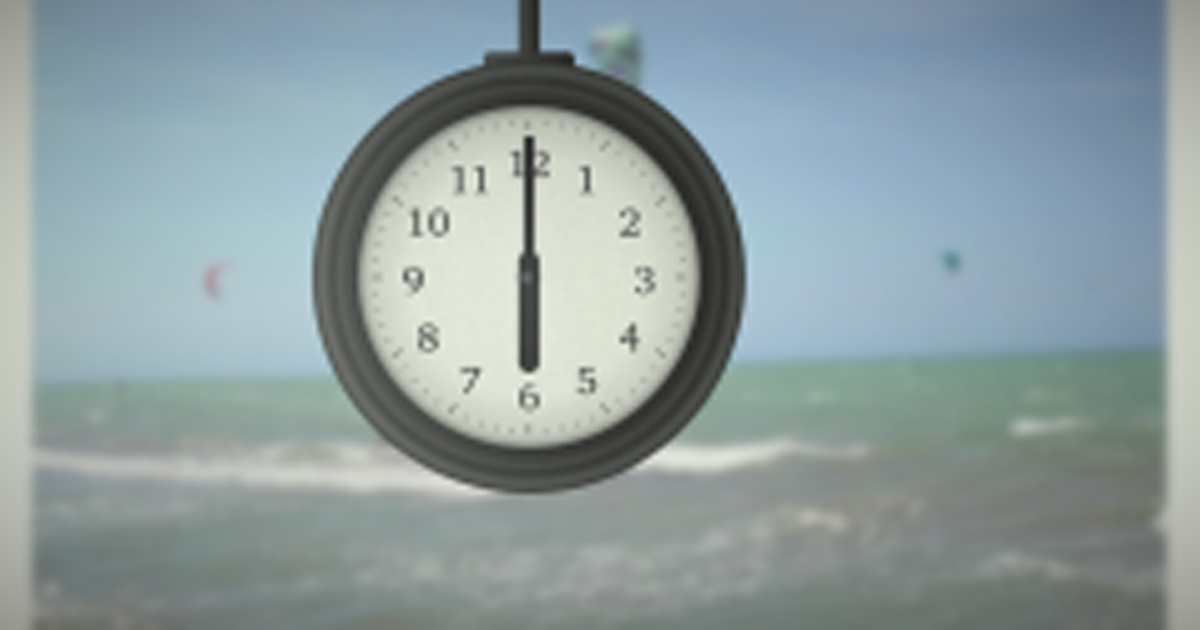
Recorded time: 6.00
